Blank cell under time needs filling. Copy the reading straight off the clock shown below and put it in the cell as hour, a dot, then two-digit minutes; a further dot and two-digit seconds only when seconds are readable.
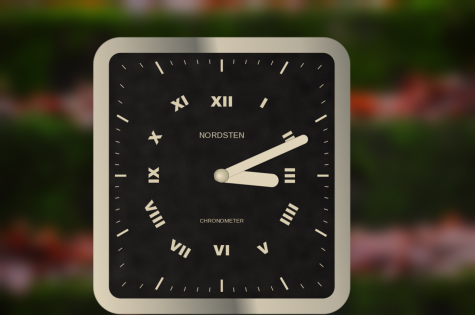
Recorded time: 3.11
